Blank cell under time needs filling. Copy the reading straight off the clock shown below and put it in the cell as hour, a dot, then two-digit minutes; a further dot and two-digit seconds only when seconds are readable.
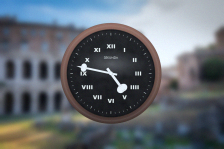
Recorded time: 4.47
